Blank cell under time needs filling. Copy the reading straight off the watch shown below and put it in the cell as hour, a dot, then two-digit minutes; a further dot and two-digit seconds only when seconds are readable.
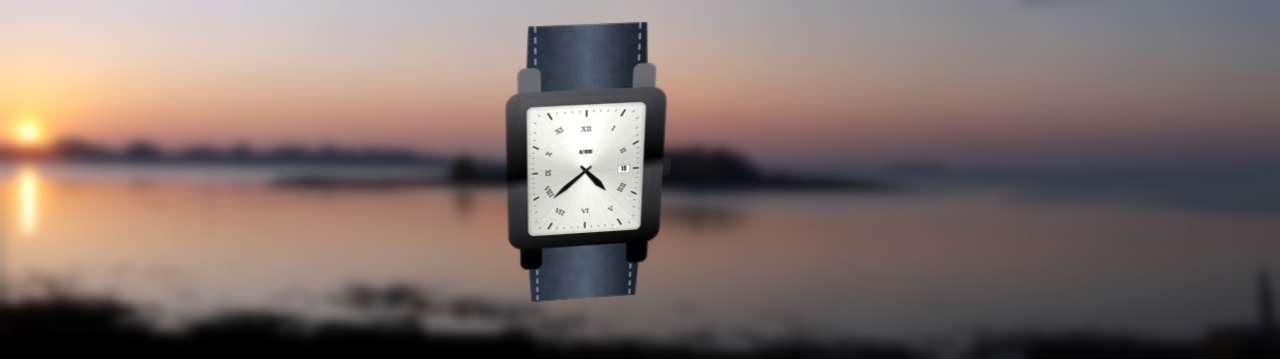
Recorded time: 4.38
